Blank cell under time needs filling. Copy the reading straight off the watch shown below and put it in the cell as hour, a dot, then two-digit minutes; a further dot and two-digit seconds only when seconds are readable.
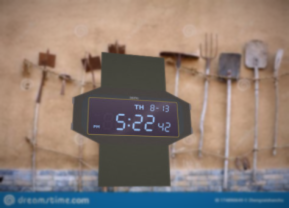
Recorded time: 5.22.42
